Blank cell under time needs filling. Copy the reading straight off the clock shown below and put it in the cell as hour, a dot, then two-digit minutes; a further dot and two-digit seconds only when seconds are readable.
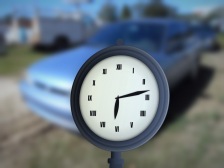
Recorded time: 6.13
